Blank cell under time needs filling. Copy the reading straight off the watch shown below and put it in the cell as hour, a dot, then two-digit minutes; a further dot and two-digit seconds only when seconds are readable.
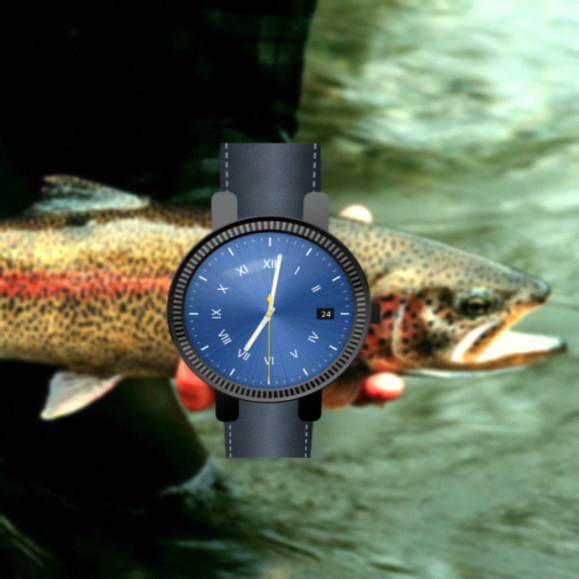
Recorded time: 7.01.30
